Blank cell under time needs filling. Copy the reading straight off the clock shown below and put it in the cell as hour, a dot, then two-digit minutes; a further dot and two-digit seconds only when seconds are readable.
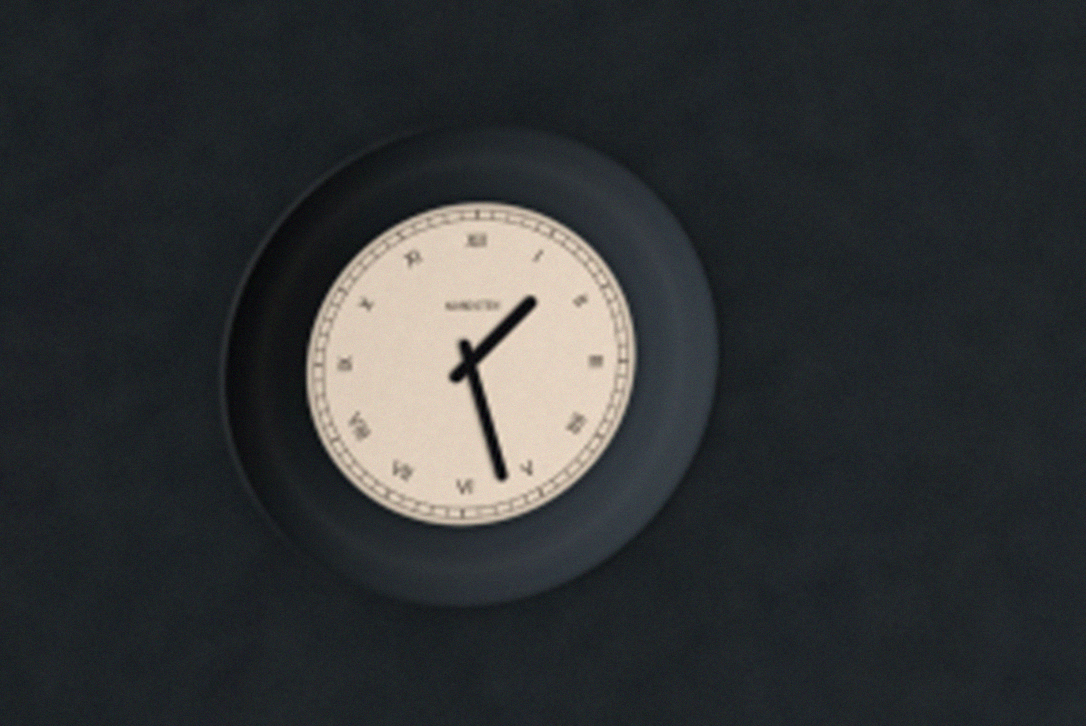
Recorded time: 1.27
